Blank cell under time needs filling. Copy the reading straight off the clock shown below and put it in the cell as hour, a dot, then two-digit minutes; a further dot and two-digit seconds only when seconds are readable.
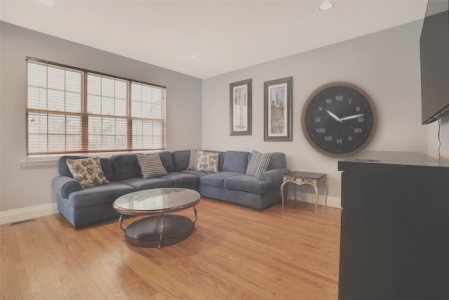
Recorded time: 10.13
